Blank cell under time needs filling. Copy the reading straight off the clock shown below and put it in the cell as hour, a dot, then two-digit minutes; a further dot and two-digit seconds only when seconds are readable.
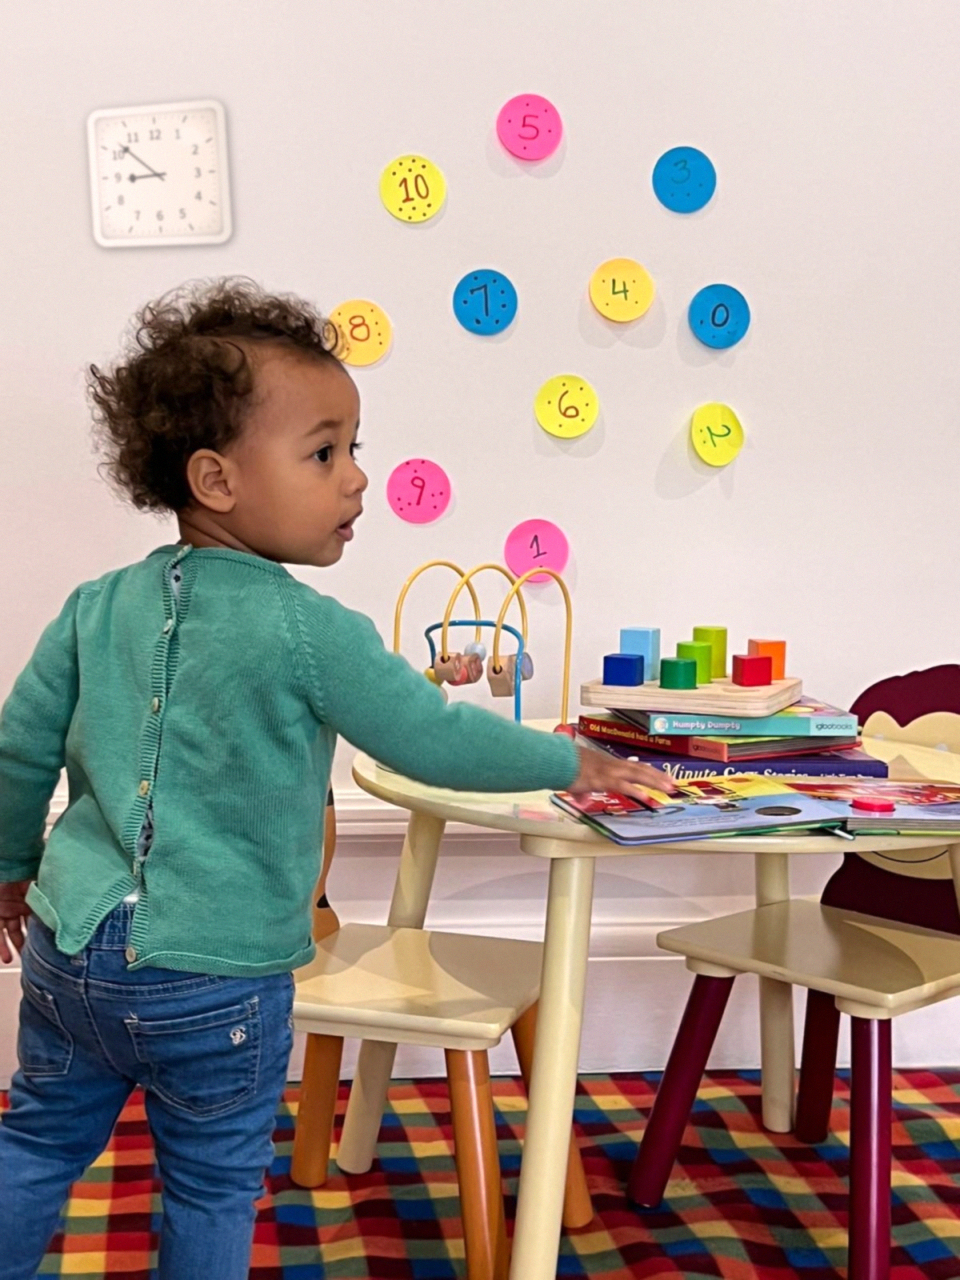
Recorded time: 8.52
